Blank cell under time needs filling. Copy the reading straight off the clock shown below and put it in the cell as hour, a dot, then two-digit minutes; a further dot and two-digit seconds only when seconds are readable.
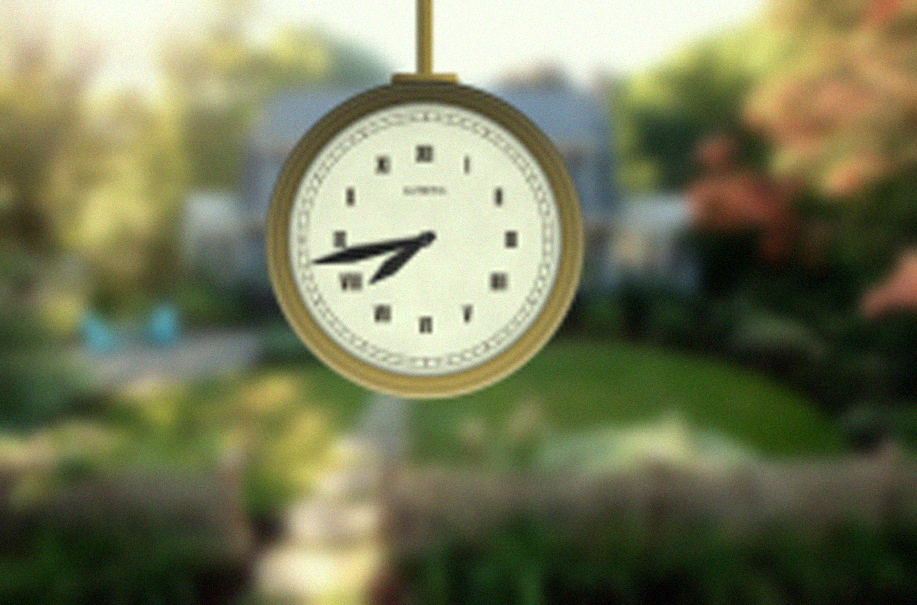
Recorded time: 7.43
